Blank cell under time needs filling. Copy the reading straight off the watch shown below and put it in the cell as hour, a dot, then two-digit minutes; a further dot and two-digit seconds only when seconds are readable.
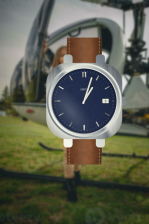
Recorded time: 1.03
